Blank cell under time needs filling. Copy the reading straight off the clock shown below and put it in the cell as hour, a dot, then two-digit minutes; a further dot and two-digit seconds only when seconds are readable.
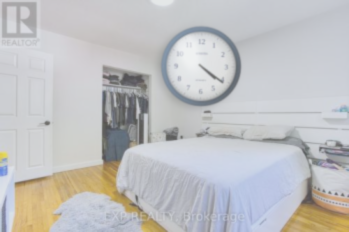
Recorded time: 4.21
